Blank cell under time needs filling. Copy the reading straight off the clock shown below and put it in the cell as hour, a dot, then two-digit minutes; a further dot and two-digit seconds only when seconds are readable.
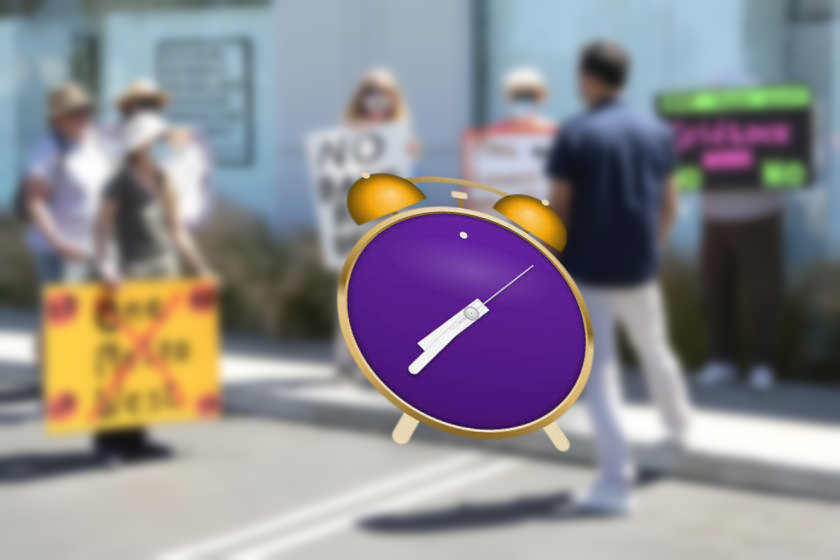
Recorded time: 7.37.08
